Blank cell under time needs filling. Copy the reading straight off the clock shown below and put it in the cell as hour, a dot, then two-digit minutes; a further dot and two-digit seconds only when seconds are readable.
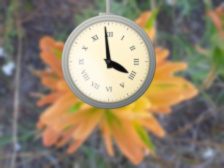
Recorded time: 3.59
